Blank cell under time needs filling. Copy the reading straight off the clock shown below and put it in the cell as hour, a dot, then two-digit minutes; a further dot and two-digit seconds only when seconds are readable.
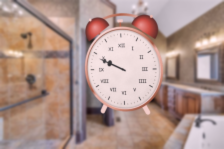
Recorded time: 9.49
